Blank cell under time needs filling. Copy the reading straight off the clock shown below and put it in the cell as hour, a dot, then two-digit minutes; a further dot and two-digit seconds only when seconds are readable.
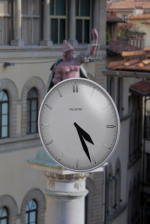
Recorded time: 4.26
